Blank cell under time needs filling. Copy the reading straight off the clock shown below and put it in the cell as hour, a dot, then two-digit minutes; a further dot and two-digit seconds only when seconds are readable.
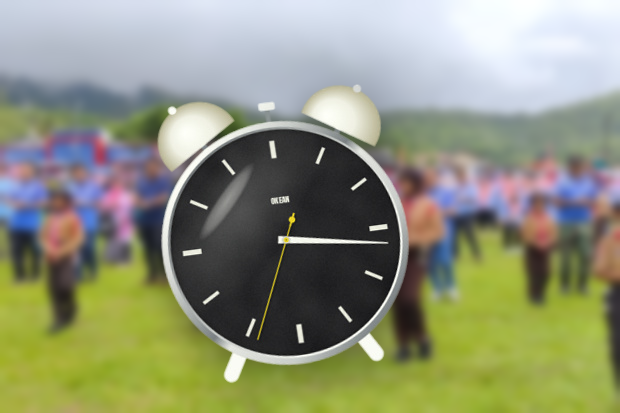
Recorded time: 3.16.34
